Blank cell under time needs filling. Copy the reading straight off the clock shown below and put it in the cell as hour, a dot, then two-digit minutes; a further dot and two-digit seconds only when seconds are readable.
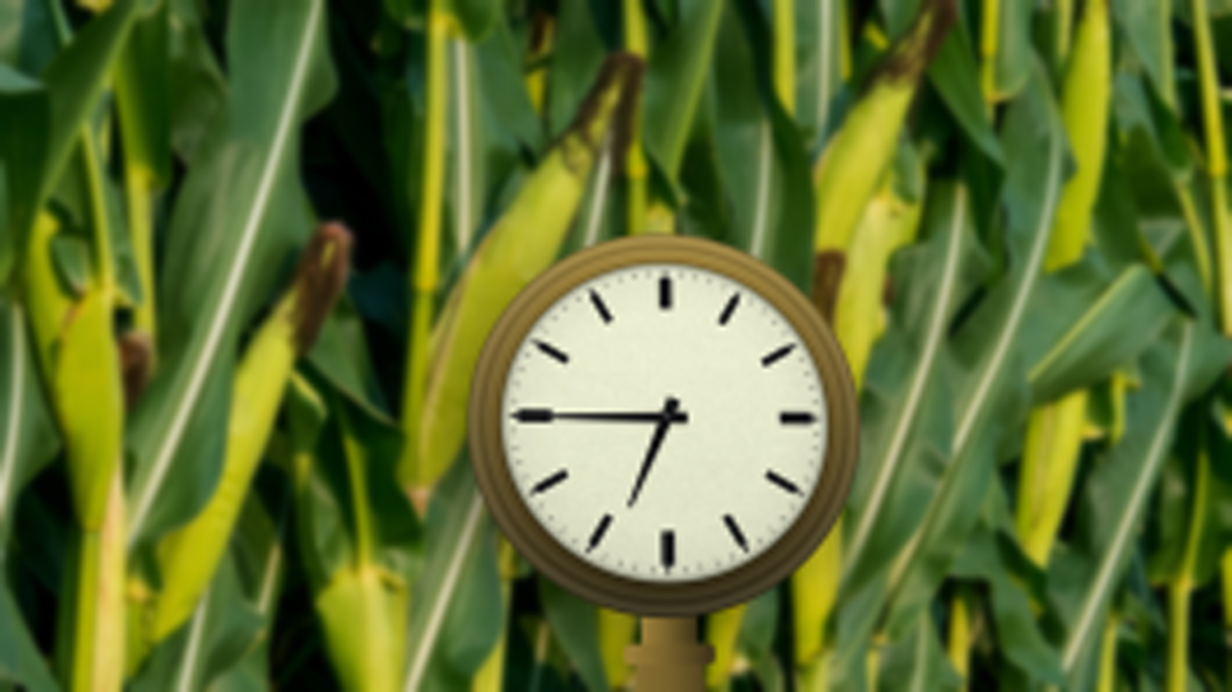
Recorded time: 6.45
